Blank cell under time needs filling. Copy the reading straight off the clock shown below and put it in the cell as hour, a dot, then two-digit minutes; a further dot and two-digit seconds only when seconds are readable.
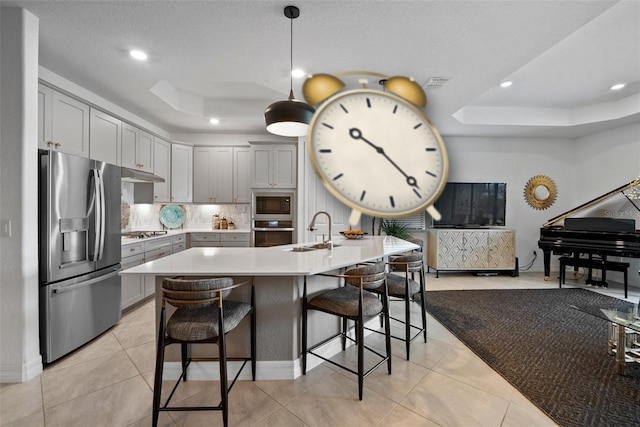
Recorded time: 10.24
